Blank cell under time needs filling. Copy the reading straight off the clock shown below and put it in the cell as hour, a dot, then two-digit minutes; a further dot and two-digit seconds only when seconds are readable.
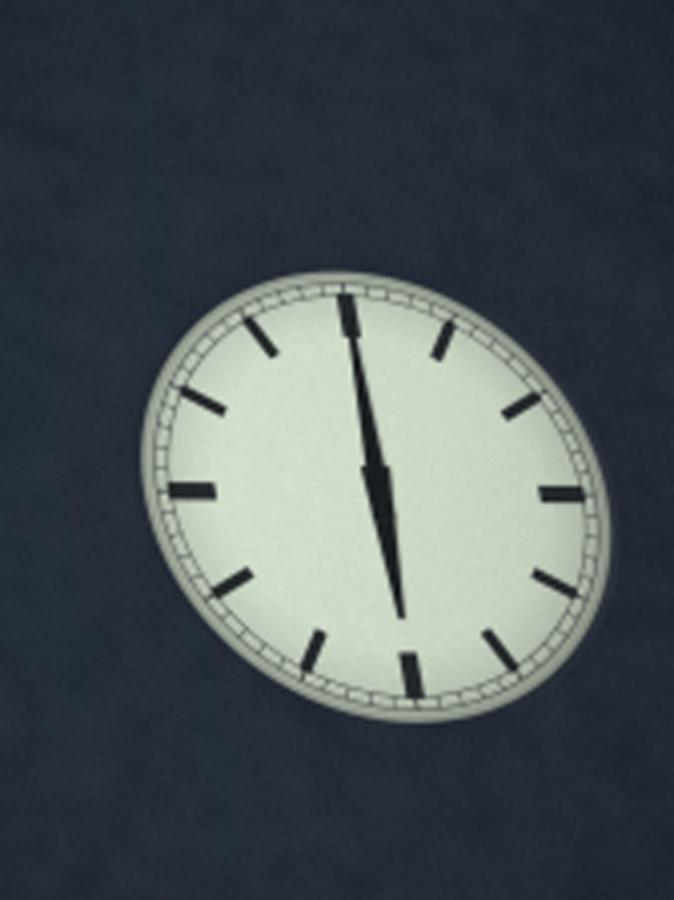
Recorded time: 6.00
